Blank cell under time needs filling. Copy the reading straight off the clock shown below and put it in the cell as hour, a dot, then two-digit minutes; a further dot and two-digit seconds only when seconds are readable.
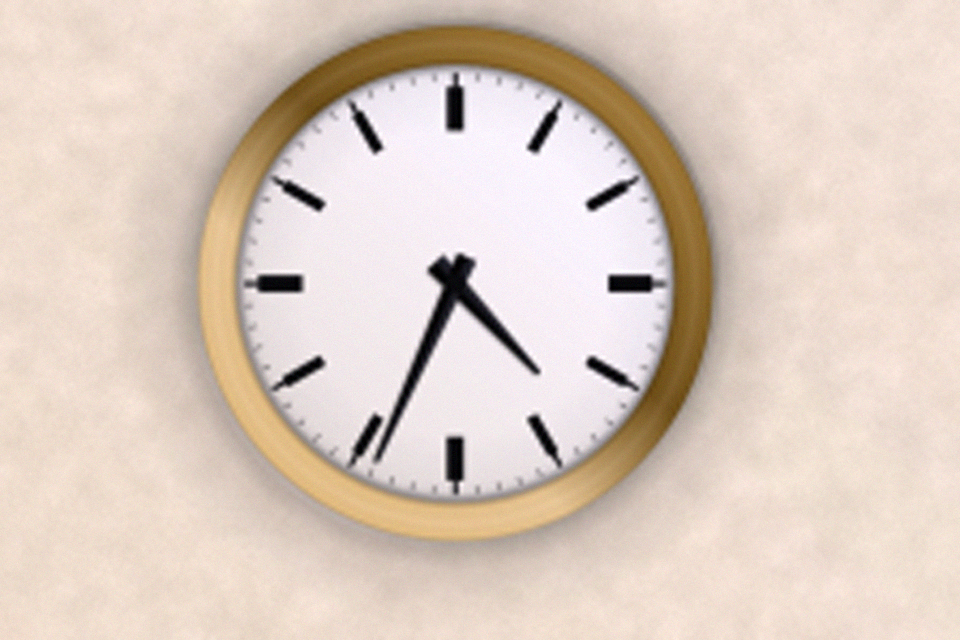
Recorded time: 4.34
